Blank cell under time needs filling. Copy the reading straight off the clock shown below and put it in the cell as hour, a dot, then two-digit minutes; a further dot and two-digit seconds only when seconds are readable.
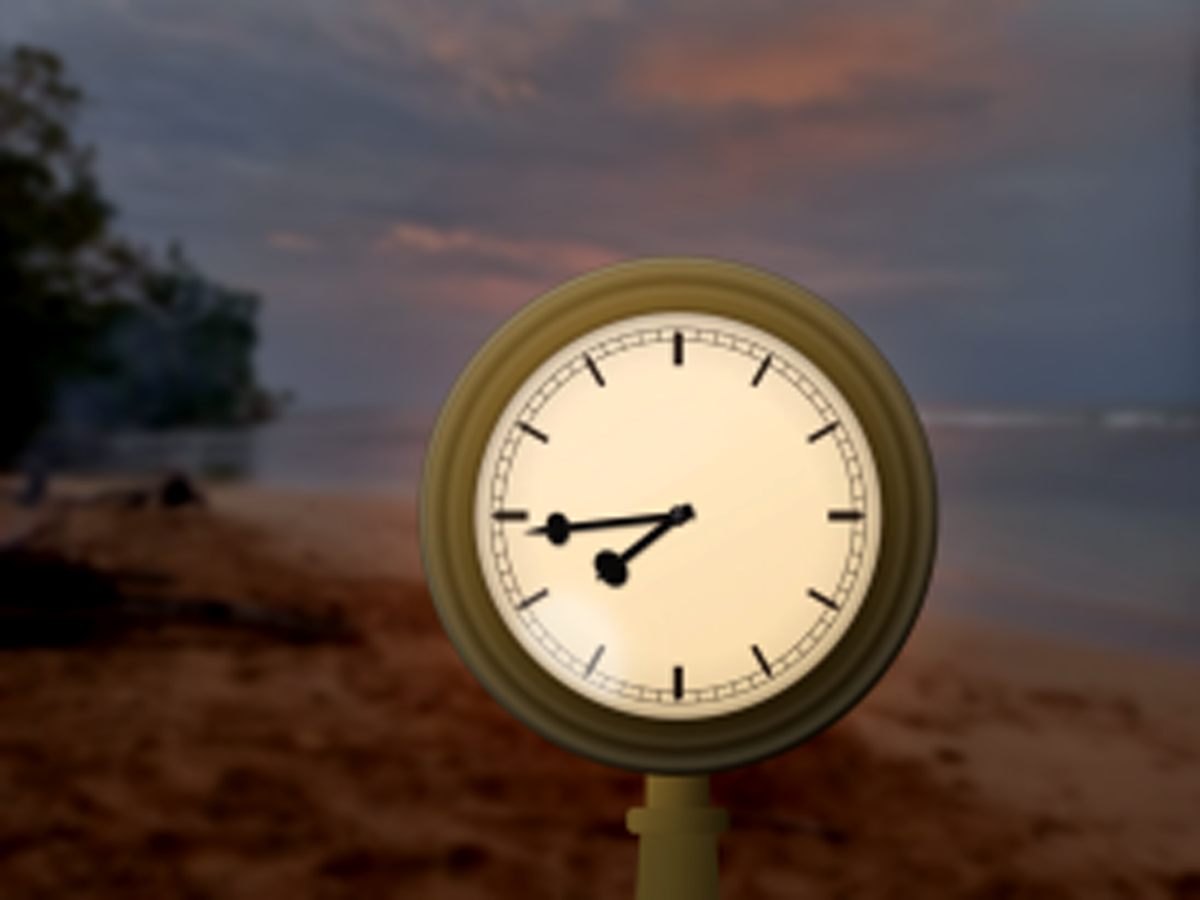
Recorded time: 7.44
